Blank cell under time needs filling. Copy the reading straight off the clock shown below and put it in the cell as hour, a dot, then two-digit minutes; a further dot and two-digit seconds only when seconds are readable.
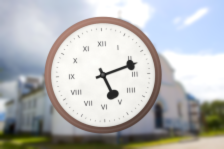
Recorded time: 5.12
